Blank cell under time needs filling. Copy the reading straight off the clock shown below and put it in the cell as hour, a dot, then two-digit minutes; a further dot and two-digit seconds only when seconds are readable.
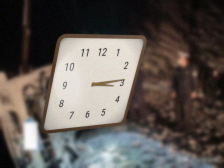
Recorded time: 3.14
